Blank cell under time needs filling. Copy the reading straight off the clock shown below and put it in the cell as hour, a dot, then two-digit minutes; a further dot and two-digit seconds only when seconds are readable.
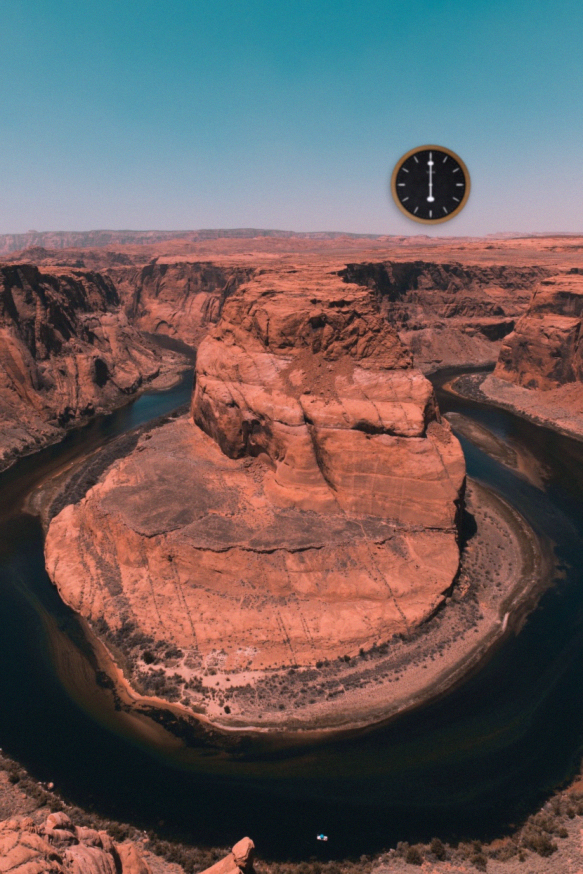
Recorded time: 6.00
